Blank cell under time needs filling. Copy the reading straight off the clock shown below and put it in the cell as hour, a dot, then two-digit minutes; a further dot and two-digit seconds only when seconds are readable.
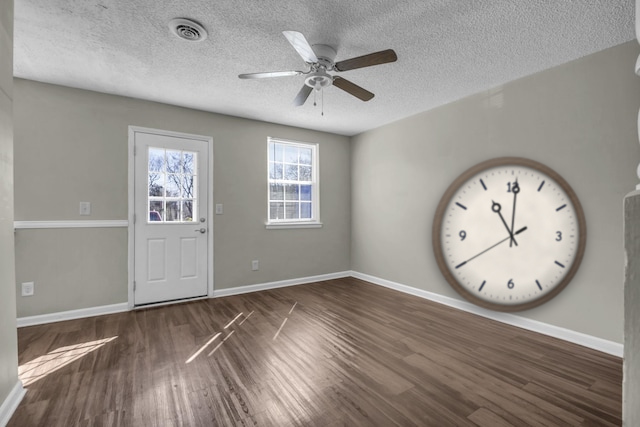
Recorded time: 11.00.40
